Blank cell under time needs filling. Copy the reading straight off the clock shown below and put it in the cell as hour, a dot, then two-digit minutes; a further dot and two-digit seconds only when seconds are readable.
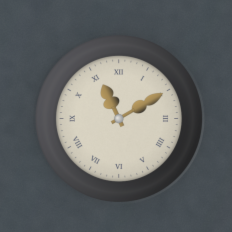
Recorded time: 11.10
